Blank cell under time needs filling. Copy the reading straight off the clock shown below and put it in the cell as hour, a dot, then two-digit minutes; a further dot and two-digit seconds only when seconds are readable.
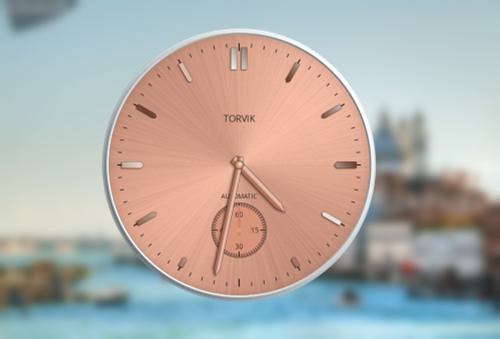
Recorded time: 4.32
